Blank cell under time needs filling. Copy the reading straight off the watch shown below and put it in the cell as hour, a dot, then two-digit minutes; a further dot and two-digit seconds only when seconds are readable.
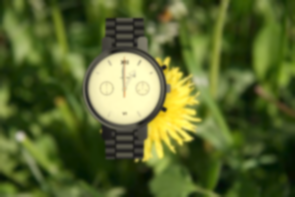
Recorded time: 1.00
